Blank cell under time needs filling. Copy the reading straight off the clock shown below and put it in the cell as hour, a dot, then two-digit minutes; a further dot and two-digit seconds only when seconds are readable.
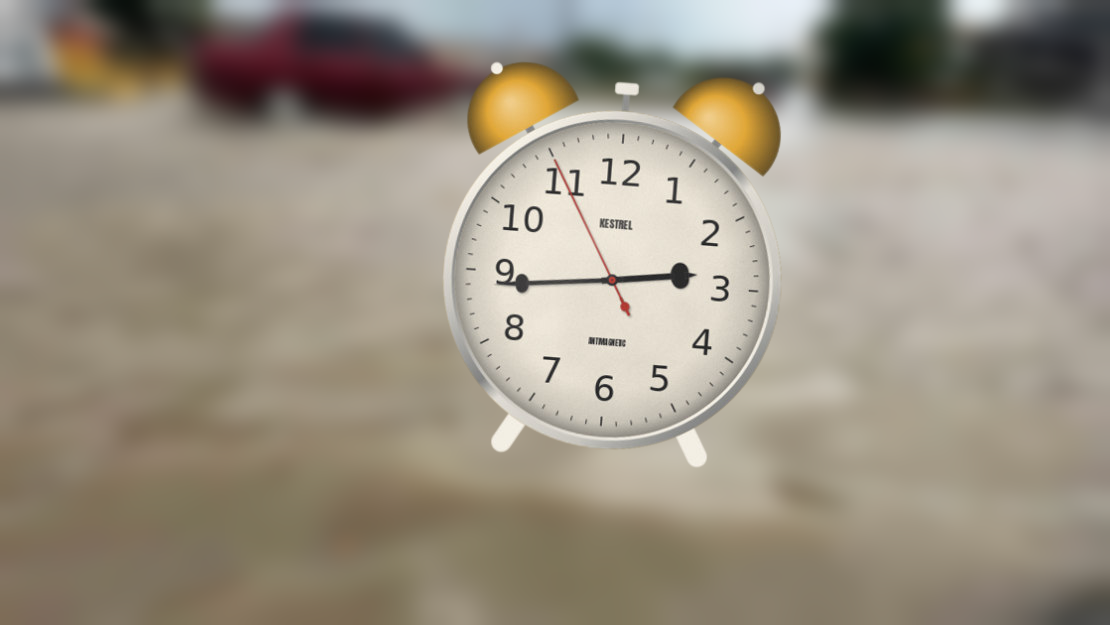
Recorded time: 2.43.55
